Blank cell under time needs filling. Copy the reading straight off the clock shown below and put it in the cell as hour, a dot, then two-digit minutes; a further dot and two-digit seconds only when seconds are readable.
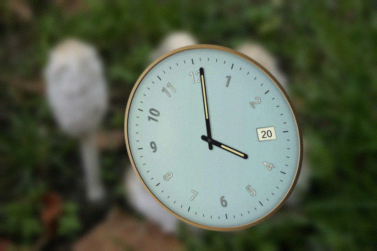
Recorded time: 4.01
